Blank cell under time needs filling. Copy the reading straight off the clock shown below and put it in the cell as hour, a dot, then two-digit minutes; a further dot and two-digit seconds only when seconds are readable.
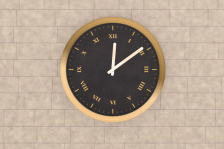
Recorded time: 12.09
